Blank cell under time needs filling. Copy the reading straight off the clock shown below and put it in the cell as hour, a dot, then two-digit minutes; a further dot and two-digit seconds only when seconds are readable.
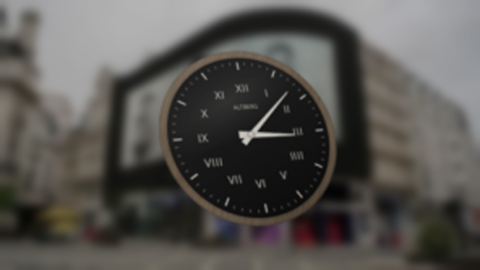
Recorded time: 3.08
